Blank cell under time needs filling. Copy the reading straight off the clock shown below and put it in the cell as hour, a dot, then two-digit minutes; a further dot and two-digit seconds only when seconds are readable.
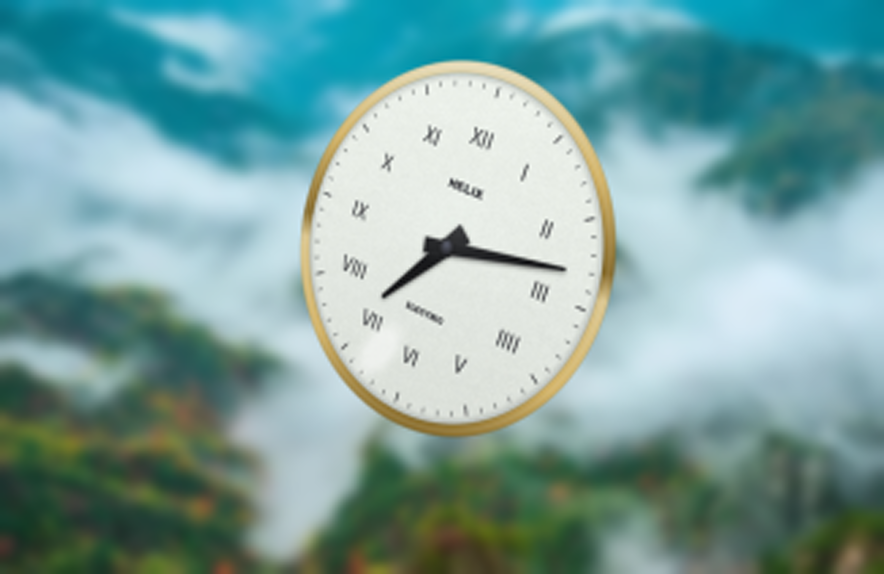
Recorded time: 7.13
